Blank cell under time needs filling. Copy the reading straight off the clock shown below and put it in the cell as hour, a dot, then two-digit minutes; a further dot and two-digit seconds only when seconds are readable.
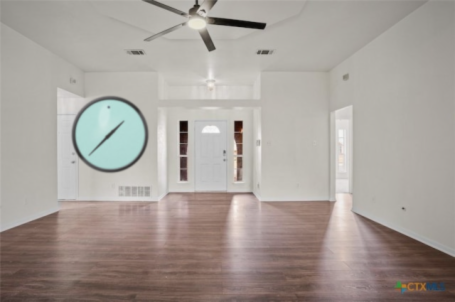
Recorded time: 1.38
